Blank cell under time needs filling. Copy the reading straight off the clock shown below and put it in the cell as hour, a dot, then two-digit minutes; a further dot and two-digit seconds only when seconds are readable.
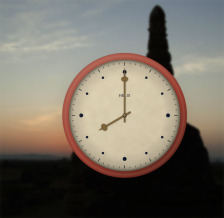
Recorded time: 8.00
